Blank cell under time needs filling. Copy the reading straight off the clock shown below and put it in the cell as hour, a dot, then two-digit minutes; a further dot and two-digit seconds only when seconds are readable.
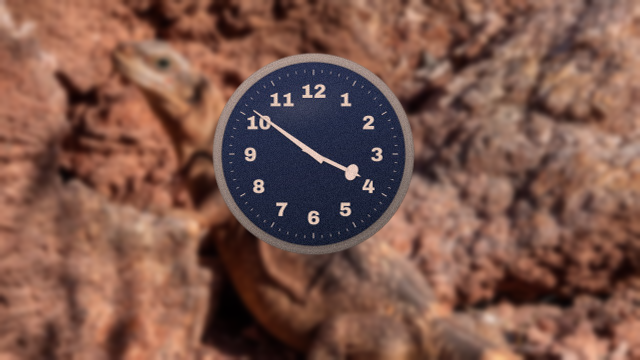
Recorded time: 3.51
